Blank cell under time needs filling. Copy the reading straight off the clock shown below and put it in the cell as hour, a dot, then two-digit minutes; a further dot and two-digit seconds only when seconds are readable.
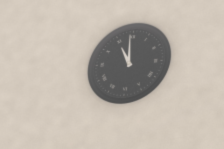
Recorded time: 10.59
